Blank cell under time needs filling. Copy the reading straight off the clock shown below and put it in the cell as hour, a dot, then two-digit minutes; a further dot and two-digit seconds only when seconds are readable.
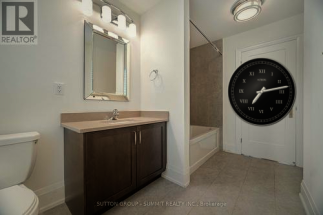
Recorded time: 7.13
